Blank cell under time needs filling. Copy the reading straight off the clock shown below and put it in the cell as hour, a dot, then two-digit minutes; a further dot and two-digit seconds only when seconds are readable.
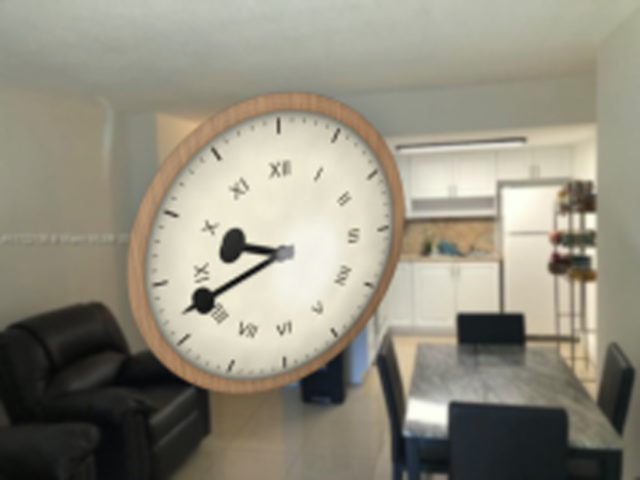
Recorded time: 9.42
